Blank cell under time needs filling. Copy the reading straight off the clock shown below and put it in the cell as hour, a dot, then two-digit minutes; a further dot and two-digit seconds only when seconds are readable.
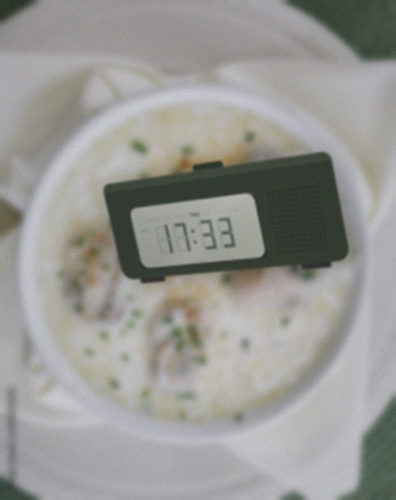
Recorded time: 17.33
